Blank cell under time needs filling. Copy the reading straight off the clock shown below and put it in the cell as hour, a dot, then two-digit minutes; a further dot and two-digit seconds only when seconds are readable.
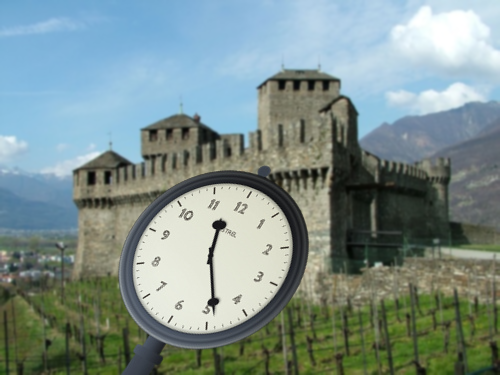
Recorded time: 11.24
